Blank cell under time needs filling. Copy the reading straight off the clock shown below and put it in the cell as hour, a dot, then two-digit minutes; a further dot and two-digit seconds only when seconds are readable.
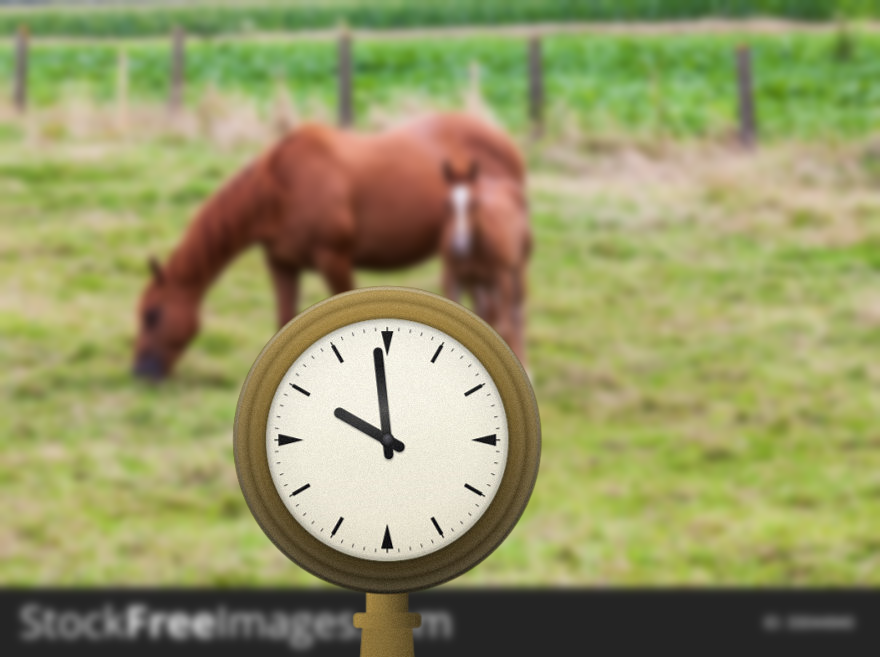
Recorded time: 9.59
